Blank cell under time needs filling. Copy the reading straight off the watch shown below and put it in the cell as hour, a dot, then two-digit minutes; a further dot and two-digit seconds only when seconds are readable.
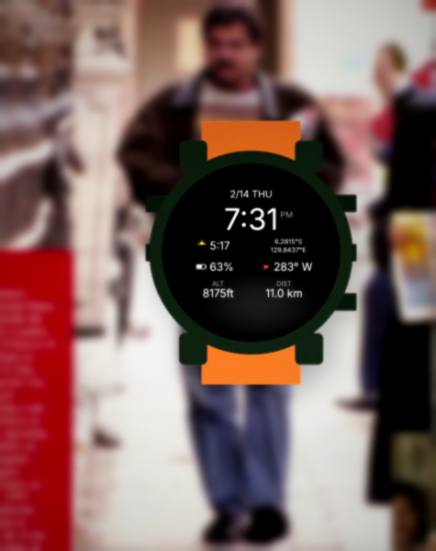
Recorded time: 7.31
